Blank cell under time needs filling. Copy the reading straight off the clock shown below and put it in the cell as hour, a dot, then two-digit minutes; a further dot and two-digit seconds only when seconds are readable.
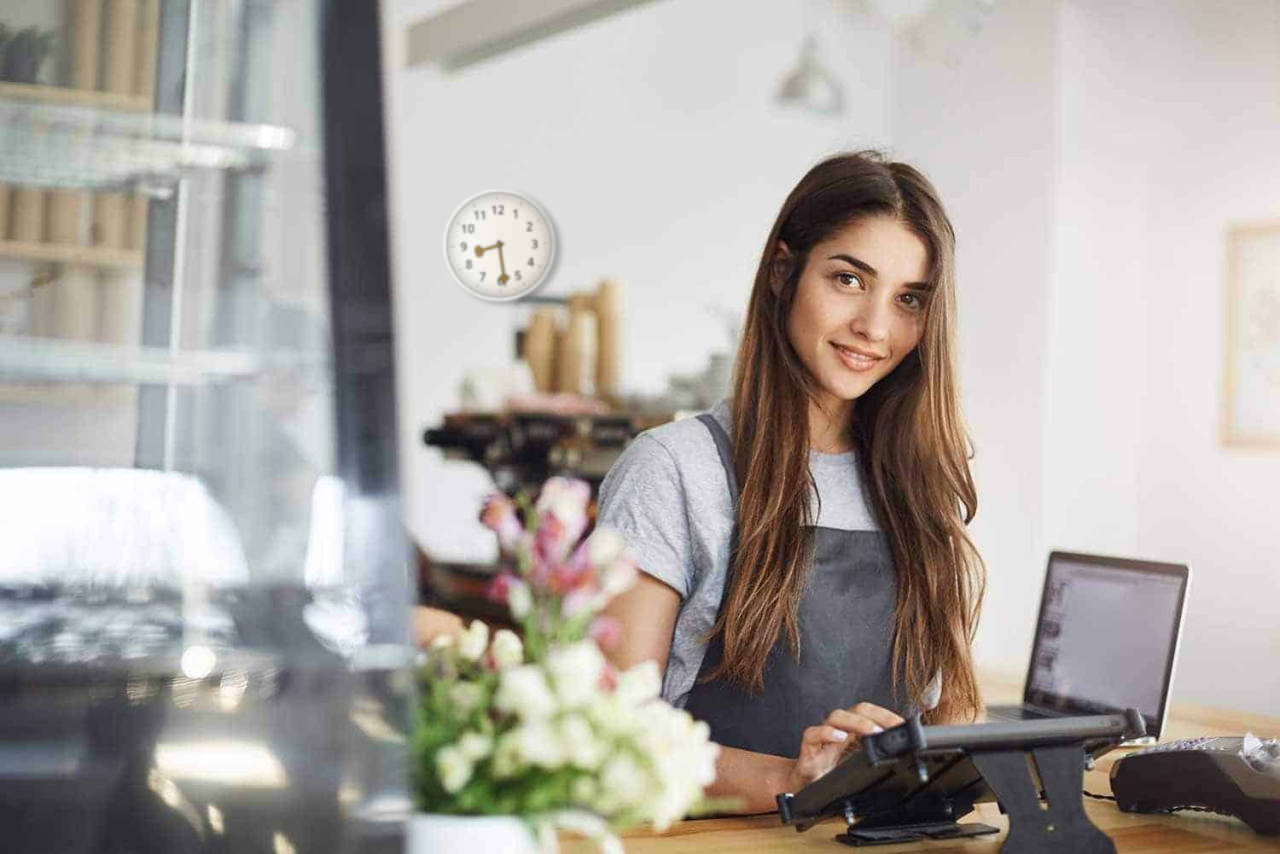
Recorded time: 8.29
